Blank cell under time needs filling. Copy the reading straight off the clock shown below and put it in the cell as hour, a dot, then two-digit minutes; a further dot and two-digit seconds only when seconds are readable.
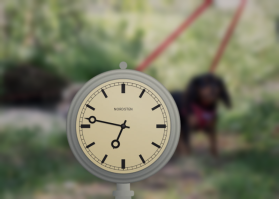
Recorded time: 6.47
